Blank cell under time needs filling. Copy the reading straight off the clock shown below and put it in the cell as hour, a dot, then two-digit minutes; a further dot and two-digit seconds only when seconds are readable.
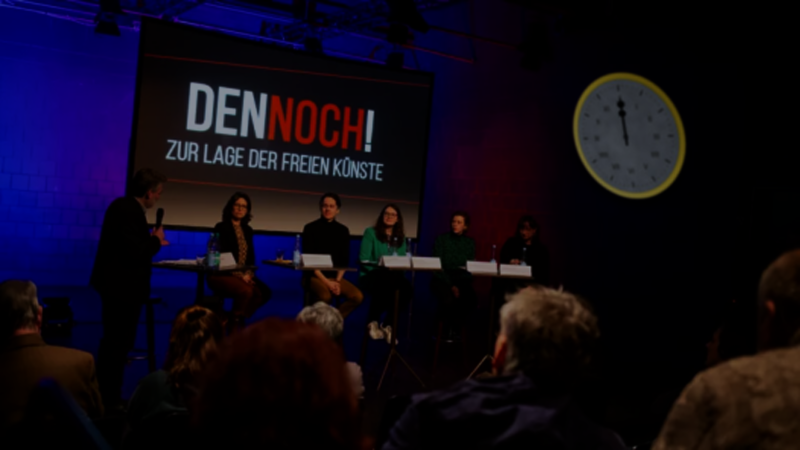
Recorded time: 12.00
